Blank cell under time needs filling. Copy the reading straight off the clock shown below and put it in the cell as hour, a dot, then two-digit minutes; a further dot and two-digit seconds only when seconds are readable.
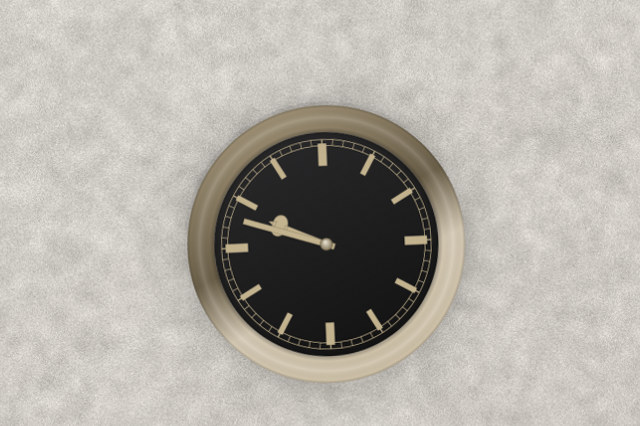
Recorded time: 9.48
